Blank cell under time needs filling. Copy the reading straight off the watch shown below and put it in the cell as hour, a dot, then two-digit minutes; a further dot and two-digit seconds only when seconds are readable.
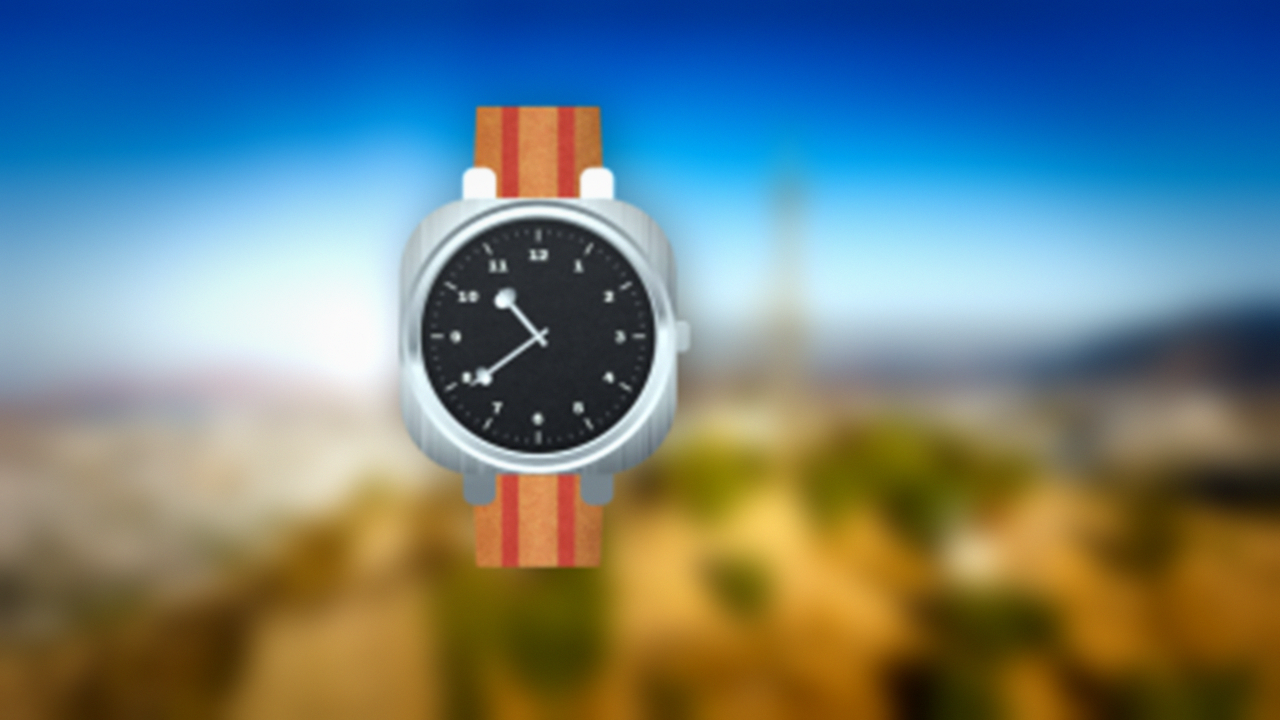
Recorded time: 10.39
